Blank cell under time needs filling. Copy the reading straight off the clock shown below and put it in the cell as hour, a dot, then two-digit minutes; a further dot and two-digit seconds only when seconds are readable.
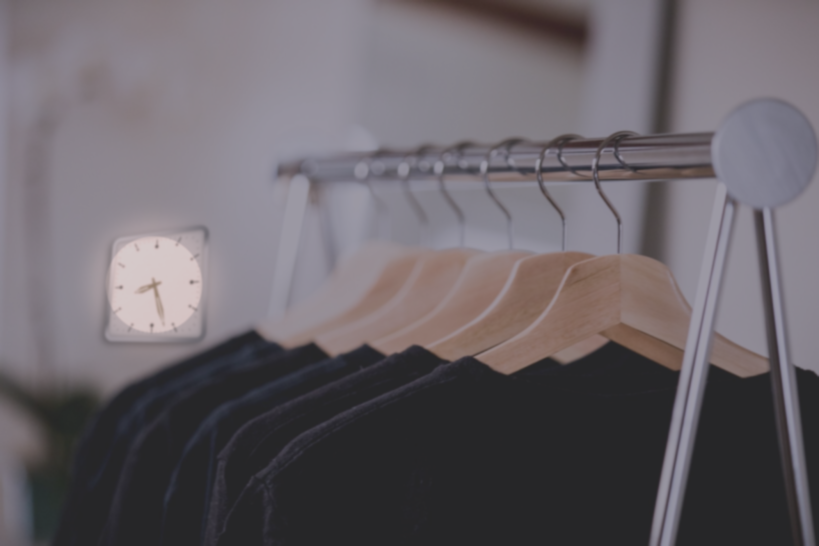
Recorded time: 8.27
